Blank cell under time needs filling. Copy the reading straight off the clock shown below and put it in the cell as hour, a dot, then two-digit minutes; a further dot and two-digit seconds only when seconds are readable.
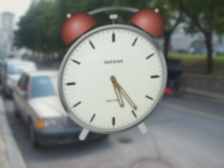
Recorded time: 5.24
